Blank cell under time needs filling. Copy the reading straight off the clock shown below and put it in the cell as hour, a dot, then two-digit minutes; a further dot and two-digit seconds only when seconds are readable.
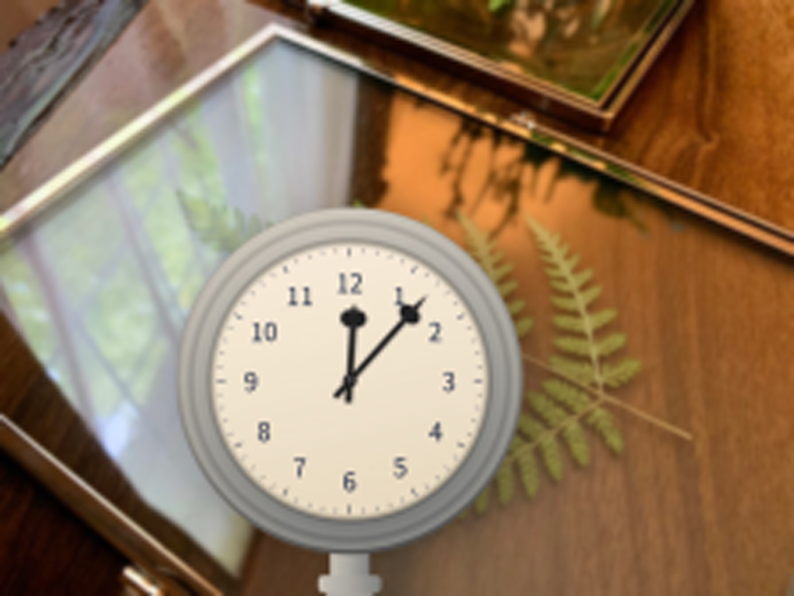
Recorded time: 12.07
